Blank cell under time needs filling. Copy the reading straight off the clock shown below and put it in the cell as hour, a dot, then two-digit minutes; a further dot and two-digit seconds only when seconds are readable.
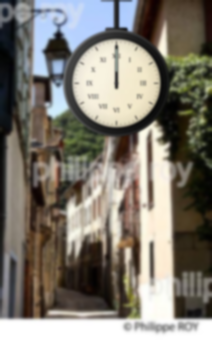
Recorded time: 12.00
